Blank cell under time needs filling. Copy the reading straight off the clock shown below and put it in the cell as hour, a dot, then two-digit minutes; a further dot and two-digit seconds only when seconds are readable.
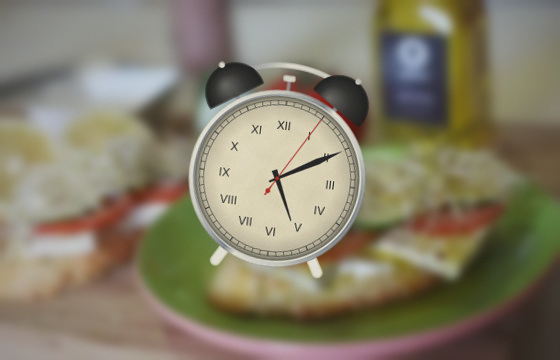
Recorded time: 5.10.05
